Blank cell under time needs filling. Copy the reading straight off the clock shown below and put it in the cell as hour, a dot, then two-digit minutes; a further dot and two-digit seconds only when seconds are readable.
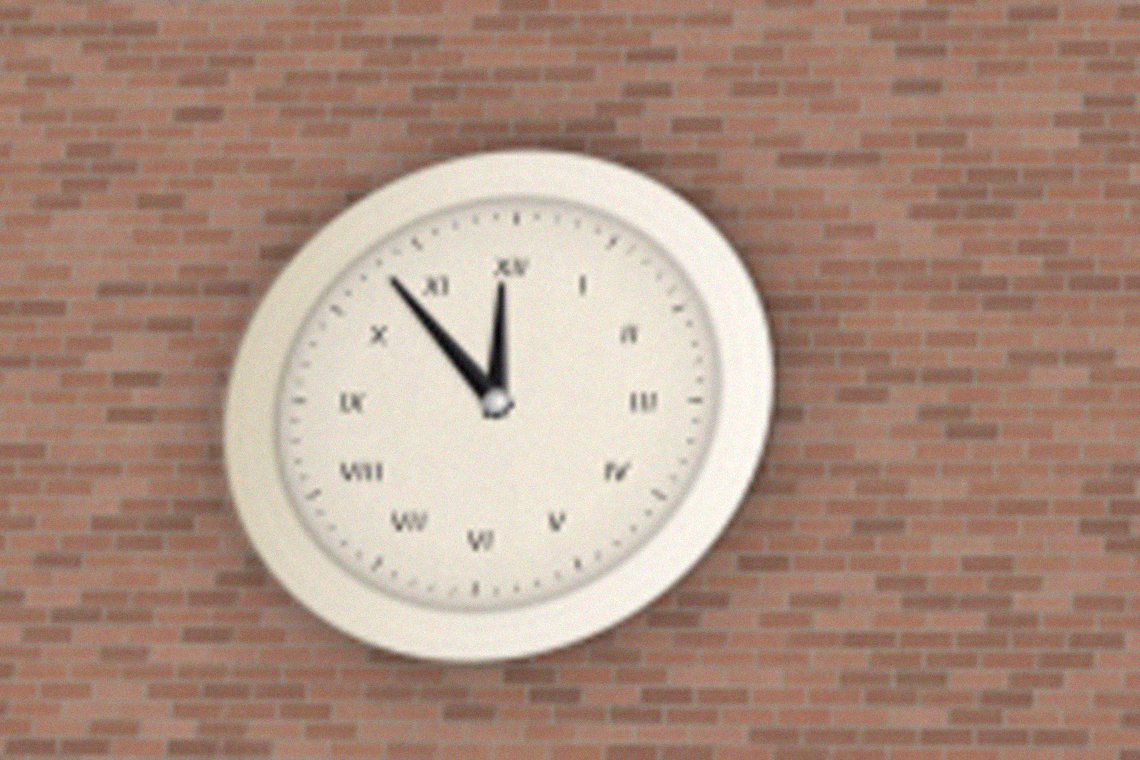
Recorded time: 11.53
